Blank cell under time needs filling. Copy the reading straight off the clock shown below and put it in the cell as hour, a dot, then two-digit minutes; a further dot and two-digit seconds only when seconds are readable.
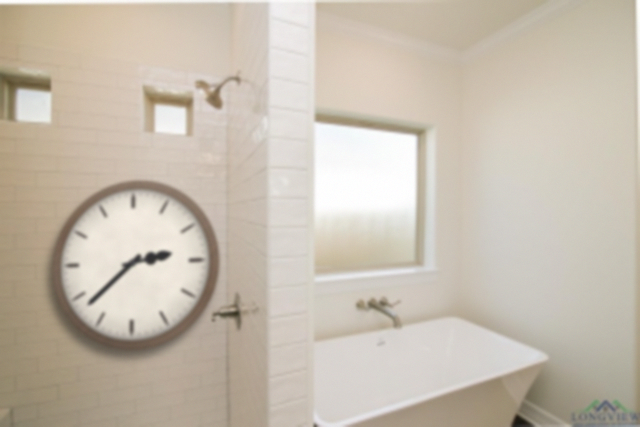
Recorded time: 2.38
